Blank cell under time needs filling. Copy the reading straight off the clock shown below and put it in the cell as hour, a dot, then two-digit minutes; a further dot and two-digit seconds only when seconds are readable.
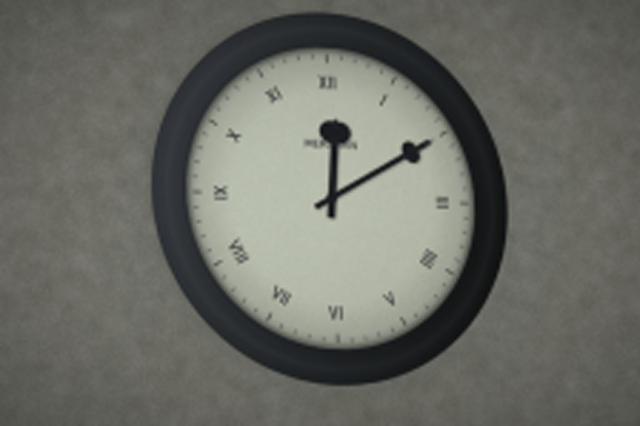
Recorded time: 12.10
